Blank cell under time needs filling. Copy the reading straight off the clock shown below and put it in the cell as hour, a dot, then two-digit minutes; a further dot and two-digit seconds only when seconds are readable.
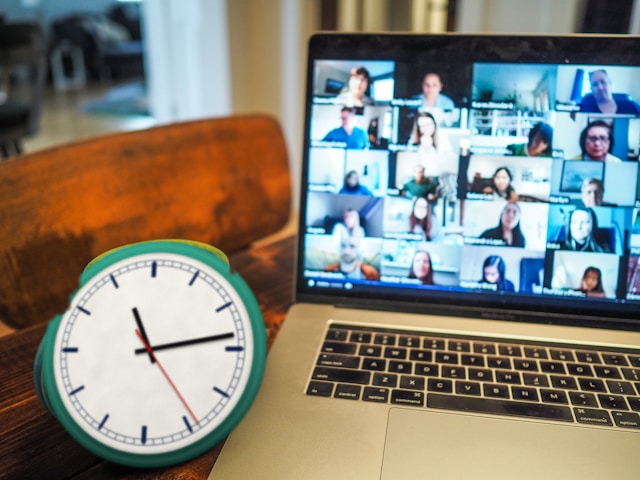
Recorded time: 11.13.24
